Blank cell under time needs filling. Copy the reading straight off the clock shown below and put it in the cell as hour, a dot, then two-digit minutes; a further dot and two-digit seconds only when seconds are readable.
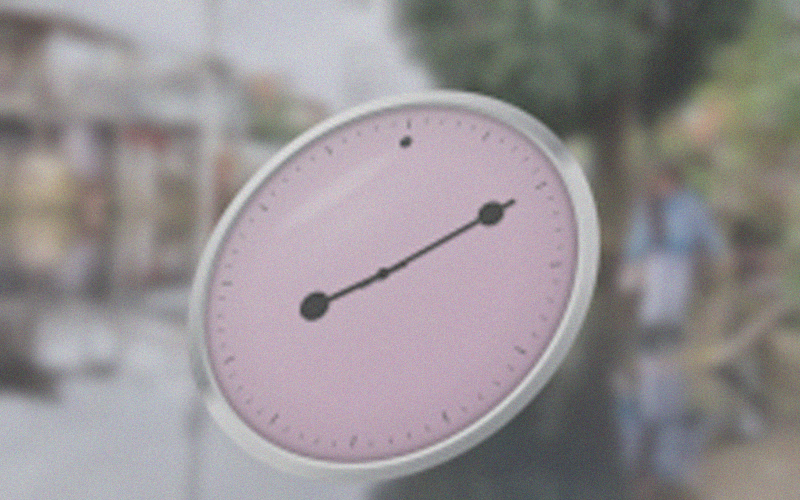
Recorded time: 8.10
